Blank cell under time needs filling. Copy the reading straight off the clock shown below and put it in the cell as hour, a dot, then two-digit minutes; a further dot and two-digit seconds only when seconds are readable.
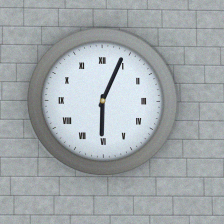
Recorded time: 6.04
